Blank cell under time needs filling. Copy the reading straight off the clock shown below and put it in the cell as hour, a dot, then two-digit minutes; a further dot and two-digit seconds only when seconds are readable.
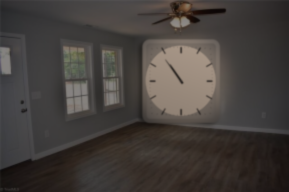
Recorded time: 10.54
